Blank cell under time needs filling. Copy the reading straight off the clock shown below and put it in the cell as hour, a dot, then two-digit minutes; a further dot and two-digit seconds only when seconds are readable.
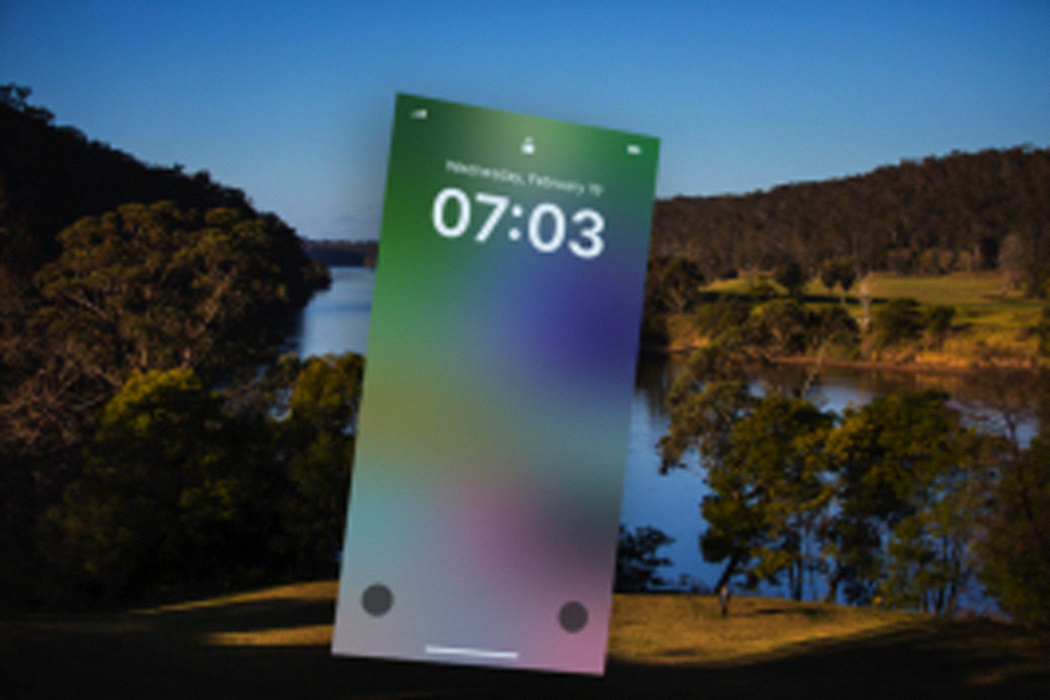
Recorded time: 7.03
